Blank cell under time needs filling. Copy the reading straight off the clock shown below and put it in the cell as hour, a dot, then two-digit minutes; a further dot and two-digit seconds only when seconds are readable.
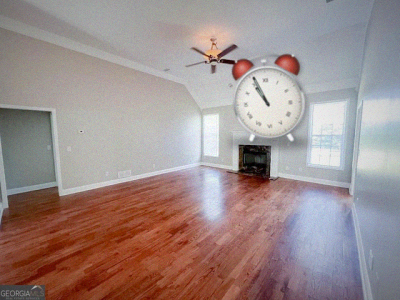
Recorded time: 10.56
